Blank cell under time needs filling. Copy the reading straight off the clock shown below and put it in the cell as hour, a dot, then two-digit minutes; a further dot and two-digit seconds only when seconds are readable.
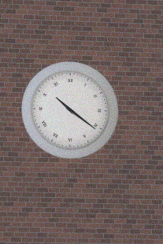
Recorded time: 10.21
